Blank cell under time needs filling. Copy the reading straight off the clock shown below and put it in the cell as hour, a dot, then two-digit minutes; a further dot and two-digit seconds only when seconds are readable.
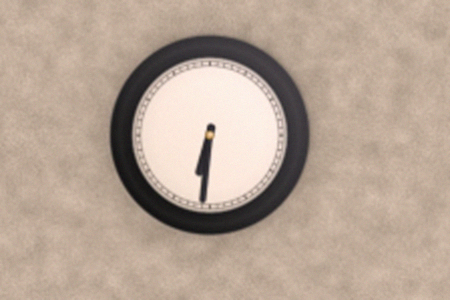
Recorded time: 6.31
